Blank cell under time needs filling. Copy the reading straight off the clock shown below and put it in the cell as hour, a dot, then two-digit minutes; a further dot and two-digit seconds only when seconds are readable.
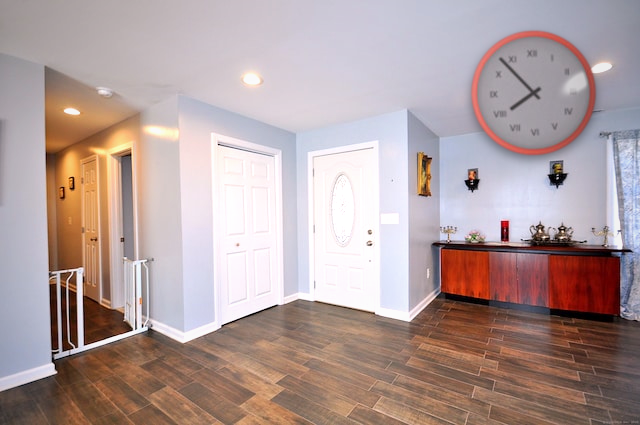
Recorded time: 7.53
